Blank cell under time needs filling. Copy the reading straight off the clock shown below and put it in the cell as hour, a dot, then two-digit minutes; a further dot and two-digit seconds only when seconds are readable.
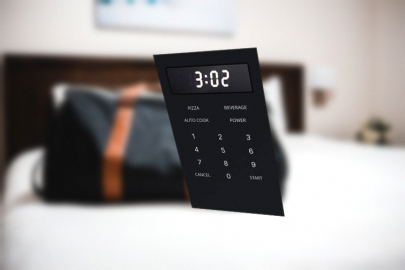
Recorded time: 3.02
